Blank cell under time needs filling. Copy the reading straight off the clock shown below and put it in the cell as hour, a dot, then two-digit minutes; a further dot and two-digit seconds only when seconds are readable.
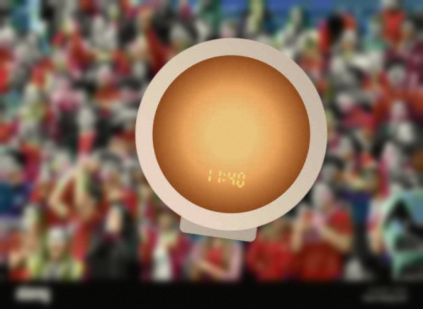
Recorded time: 11.40
